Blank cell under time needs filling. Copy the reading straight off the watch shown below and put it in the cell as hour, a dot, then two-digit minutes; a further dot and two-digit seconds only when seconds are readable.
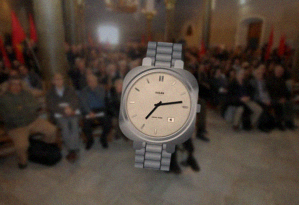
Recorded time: 7.13
